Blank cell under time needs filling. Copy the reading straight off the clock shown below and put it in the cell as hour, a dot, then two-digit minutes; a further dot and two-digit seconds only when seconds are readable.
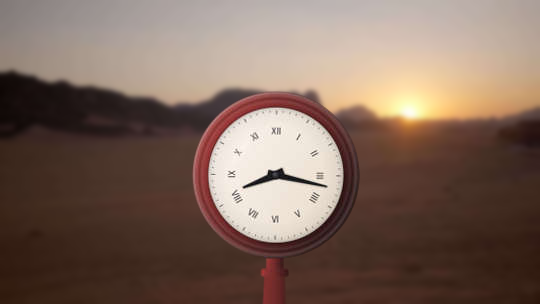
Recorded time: 8.17
